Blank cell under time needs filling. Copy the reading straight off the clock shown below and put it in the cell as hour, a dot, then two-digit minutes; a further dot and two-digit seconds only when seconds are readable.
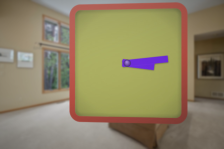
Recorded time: 3.14
